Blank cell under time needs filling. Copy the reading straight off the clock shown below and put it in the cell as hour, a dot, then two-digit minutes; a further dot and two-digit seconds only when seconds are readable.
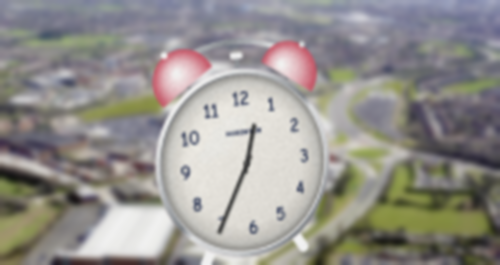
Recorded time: 12.35
